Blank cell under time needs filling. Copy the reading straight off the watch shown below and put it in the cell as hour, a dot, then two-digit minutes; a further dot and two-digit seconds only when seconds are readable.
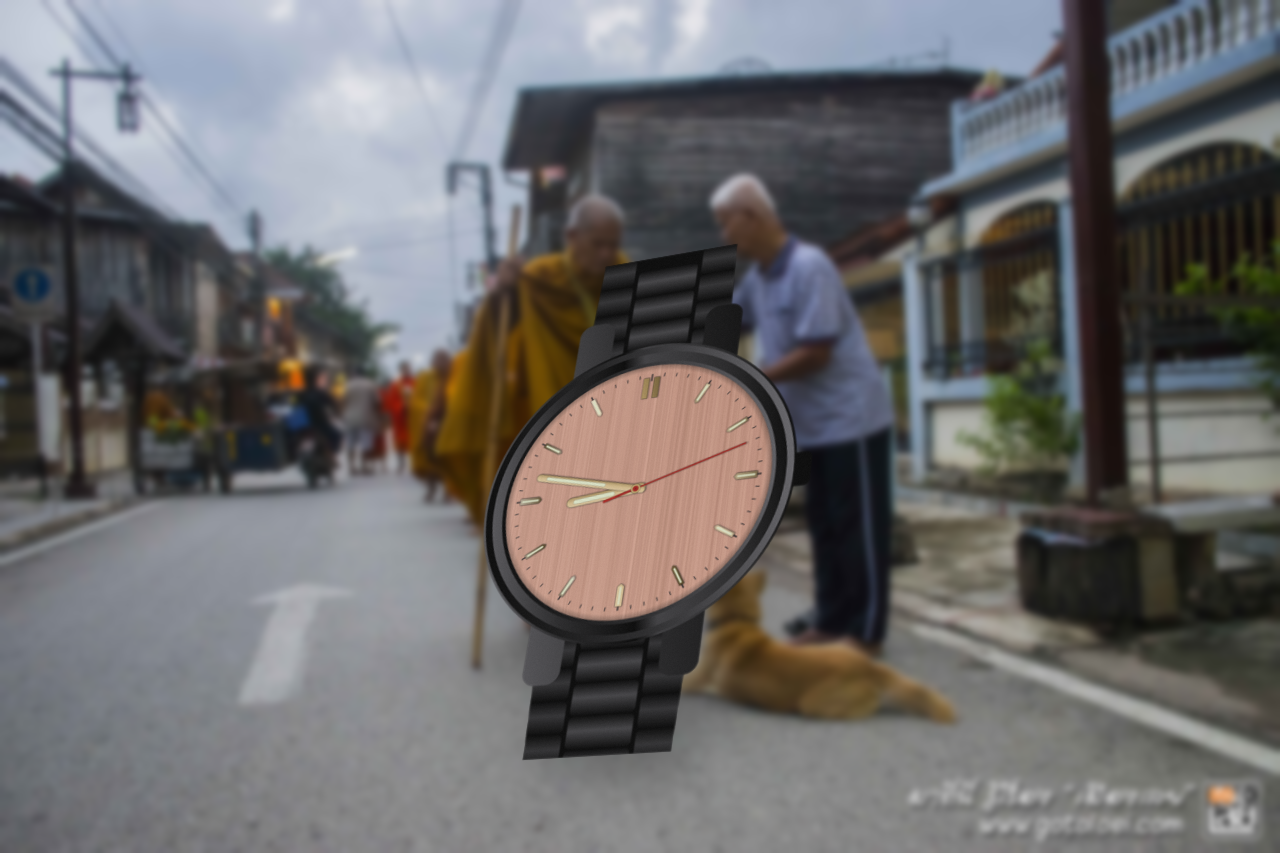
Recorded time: 8.47.12
